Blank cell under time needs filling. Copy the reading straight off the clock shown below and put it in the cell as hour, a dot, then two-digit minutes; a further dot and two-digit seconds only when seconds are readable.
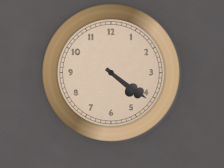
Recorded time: 4.21
